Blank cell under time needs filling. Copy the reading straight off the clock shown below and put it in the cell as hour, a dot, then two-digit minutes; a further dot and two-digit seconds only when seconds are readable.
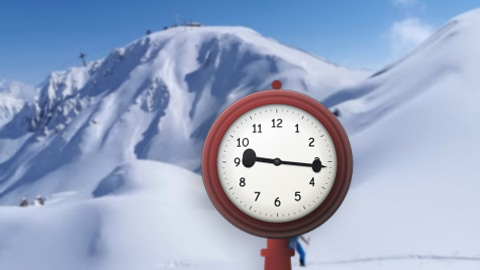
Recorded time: 9.16
